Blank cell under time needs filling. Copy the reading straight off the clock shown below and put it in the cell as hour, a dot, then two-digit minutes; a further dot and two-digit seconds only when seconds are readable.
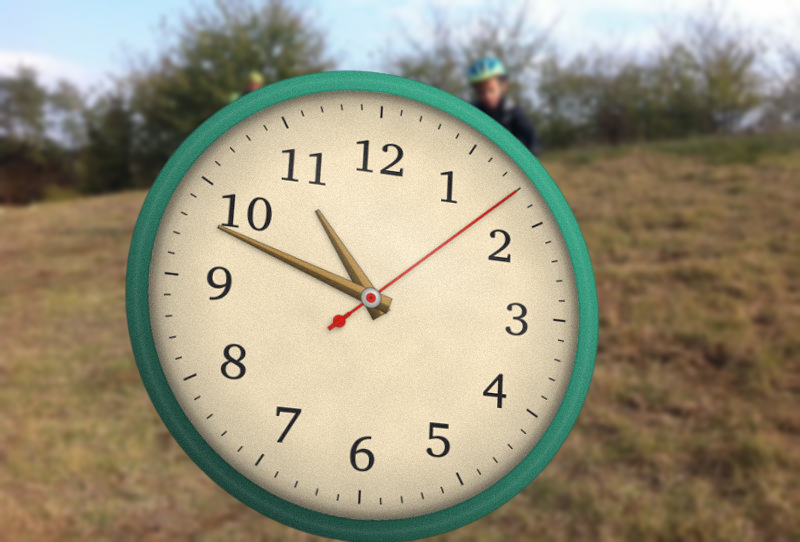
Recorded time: 10.48.08
